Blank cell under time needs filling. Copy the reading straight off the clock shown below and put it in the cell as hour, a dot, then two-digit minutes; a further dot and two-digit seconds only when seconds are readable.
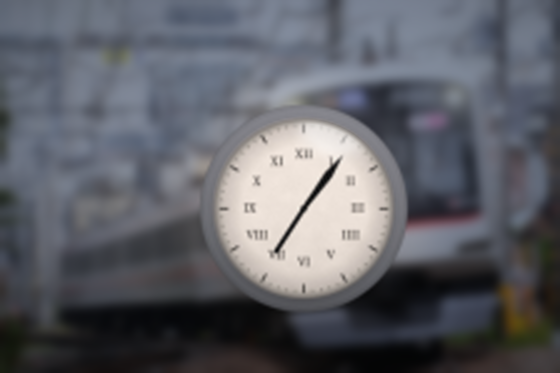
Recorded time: 7.06
